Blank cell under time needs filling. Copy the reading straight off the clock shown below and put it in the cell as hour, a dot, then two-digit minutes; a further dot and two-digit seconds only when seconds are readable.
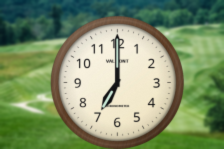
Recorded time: 7.00
